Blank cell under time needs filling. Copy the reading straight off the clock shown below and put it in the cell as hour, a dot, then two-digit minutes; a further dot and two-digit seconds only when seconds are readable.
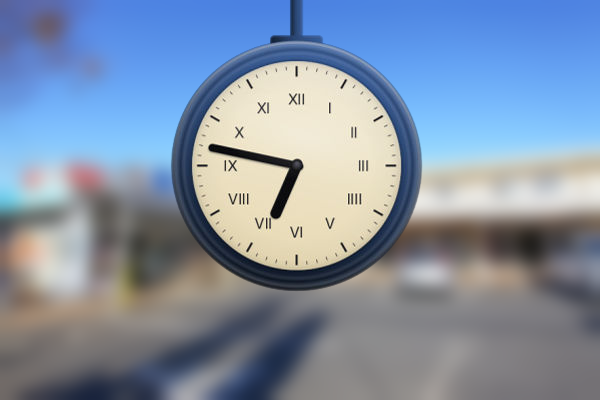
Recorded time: 6.47
